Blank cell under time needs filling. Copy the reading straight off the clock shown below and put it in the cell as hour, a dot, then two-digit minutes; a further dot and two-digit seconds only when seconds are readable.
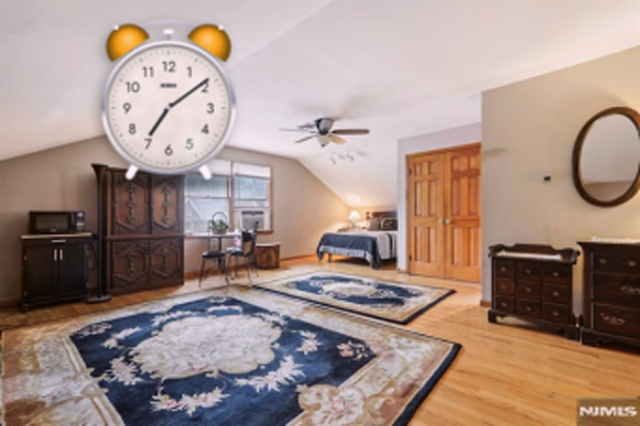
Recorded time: 7.09
